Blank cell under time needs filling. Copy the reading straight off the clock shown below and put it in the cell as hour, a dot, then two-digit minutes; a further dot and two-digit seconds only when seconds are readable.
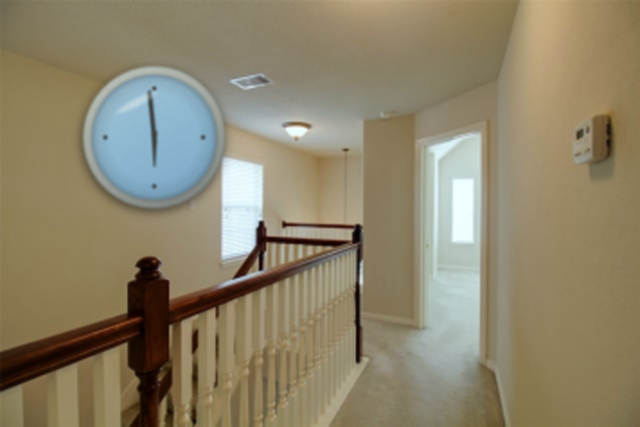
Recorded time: 5.59
